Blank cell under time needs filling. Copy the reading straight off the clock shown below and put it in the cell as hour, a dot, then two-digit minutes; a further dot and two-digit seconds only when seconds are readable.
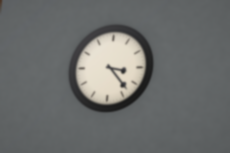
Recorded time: 3.23
